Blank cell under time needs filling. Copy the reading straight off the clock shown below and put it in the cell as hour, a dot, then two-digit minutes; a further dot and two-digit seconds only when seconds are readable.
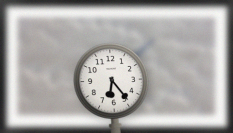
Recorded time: 6.24
